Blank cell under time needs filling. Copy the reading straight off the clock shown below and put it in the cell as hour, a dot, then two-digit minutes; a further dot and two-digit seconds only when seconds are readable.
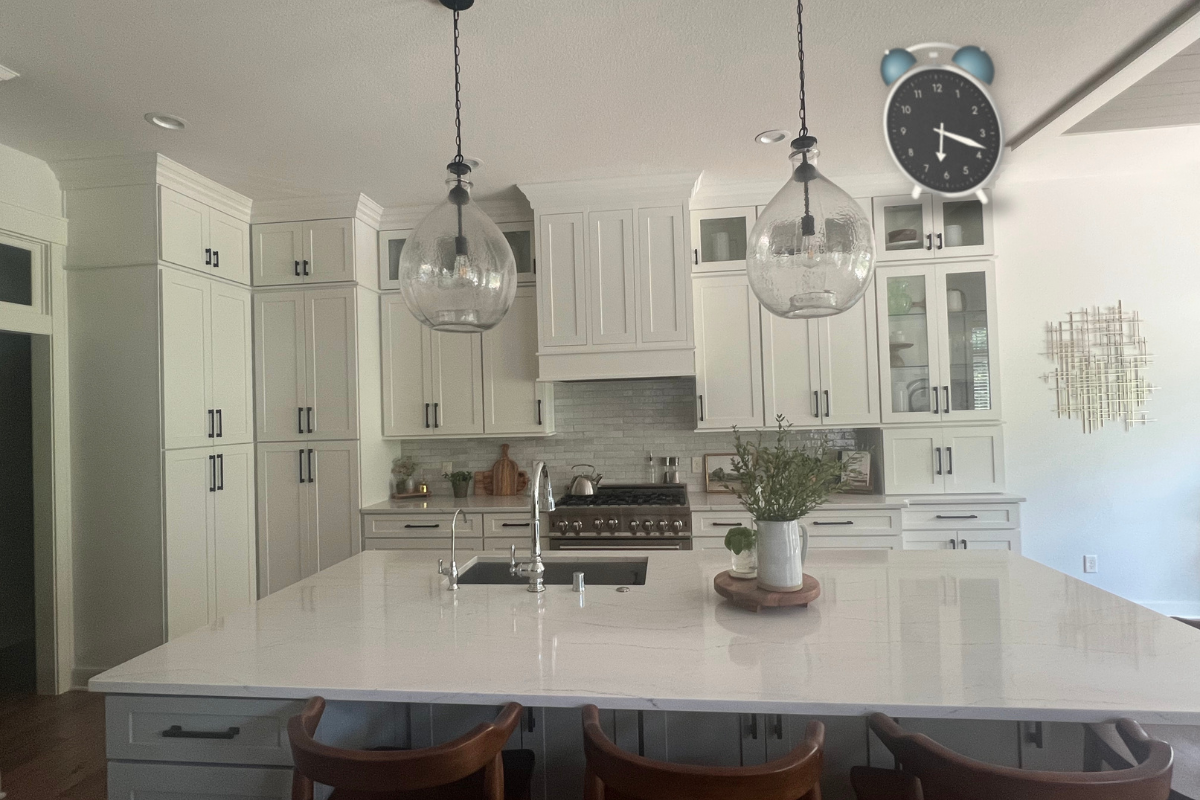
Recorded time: 6.18
